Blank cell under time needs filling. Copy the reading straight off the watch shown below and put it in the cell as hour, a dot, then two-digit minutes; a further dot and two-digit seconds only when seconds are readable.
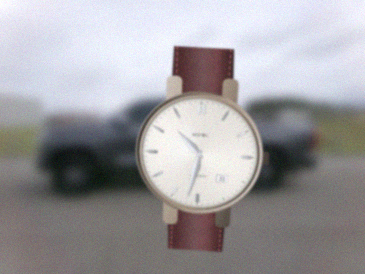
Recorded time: 10.32
